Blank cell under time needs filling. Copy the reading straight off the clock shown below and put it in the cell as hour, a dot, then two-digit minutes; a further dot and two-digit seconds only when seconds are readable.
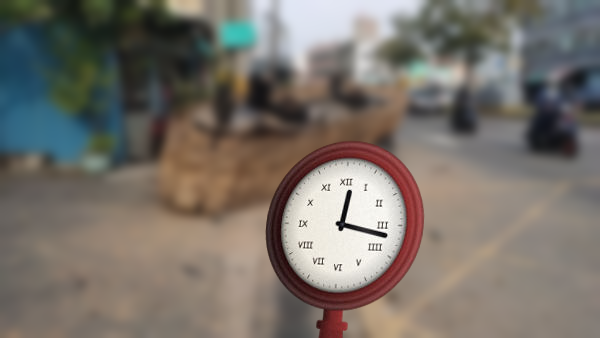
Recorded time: 12.17
